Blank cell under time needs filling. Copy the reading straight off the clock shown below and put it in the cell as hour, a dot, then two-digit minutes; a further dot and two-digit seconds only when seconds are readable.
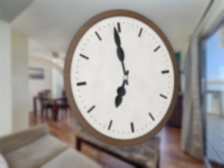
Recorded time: 6.59
